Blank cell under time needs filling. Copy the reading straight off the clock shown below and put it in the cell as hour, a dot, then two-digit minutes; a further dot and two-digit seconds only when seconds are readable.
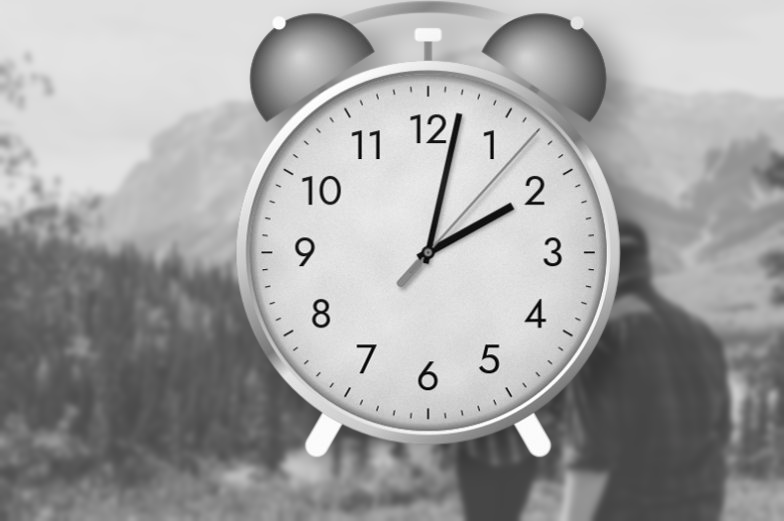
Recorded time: 2.02.07
